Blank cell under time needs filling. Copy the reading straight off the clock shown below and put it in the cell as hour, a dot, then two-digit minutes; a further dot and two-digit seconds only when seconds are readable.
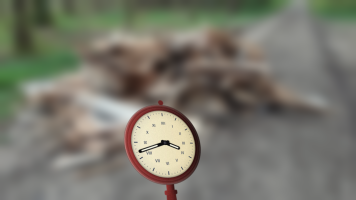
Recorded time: 3.42
